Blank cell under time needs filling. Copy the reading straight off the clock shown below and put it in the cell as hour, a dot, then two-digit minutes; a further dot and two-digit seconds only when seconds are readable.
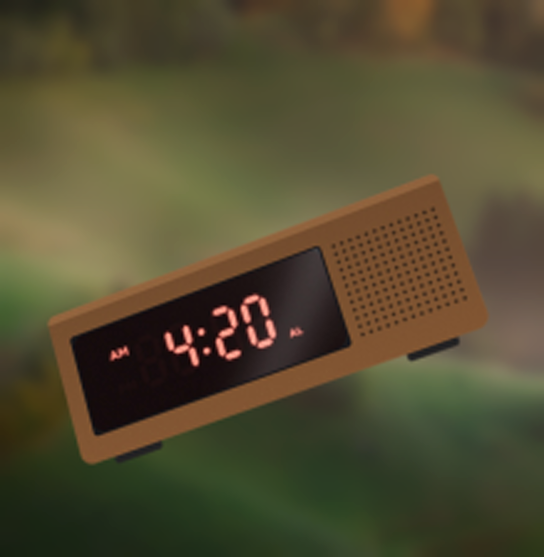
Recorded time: 4.20
